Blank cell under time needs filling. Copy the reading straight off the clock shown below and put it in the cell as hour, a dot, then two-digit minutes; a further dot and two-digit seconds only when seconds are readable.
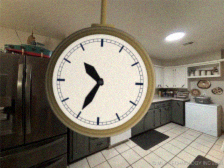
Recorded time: 10.35
